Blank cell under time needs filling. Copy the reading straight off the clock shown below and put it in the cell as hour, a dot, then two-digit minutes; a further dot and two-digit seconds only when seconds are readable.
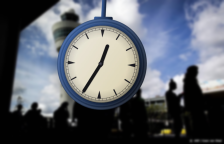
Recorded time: 12.35
